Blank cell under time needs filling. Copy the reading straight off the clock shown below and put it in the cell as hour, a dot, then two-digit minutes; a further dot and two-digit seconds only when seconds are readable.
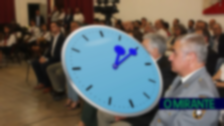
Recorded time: 1.10
